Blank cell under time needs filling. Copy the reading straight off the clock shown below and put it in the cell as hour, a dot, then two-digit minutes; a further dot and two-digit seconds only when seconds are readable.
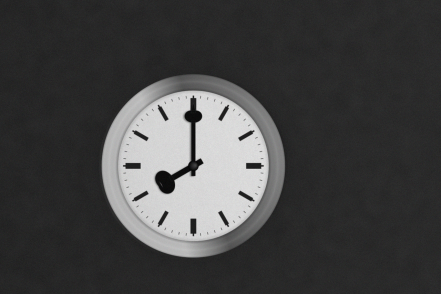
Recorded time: 8.00
